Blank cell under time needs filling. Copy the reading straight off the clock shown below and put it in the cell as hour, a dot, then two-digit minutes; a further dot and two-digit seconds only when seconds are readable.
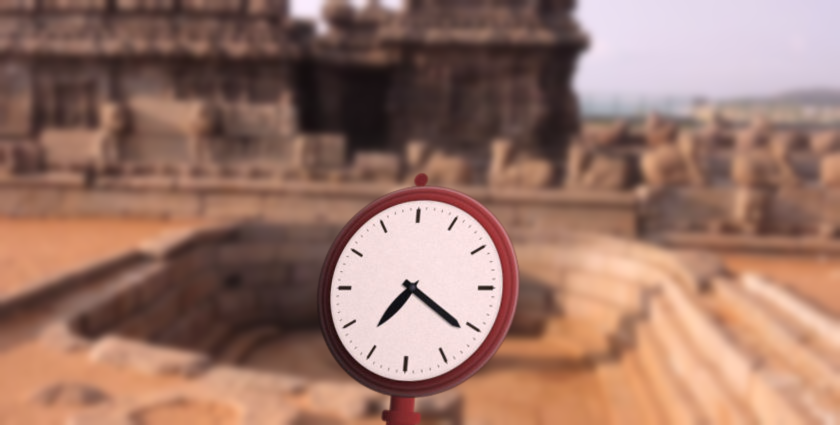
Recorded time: 7.21
